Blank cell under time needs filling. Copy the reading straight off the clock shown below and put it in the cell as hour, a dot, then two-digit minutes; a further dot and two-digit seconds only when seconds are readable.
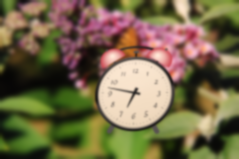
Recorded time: 6.47
